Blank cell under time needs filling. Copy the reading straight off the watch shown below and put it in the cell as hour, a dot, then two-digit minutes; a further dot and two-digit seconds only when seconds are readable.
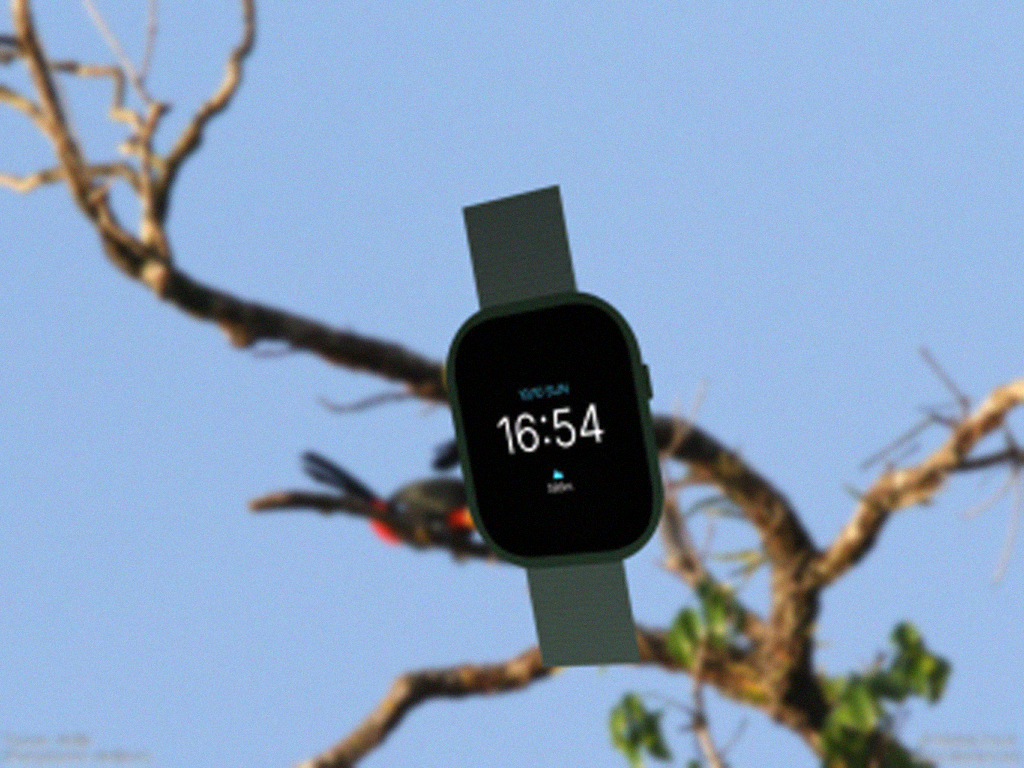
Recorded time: 16.54
